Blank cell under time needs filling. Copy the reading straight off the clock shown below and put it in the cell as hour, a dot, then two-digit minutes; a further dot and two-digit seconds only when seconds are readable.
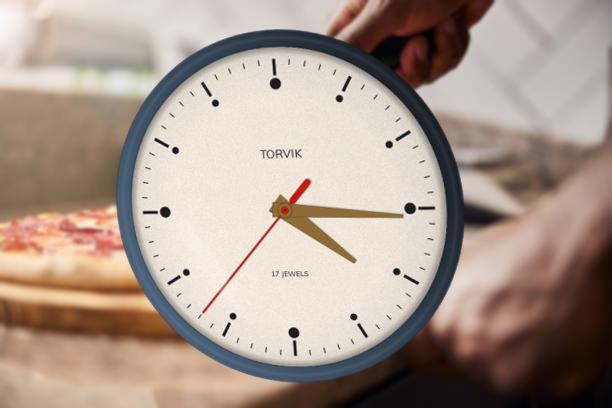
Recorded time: 4.15.37
